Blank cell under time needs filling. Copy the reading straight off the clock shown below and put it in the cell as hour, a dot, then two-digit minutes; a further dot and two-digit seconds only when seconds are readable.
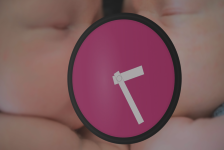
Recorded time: 2.25
